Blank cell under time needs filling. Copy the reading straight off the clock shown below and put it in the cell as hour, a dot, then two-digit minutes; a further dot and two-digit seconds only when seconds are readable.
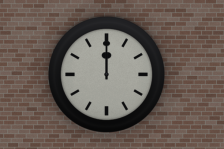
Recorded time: 12.00
